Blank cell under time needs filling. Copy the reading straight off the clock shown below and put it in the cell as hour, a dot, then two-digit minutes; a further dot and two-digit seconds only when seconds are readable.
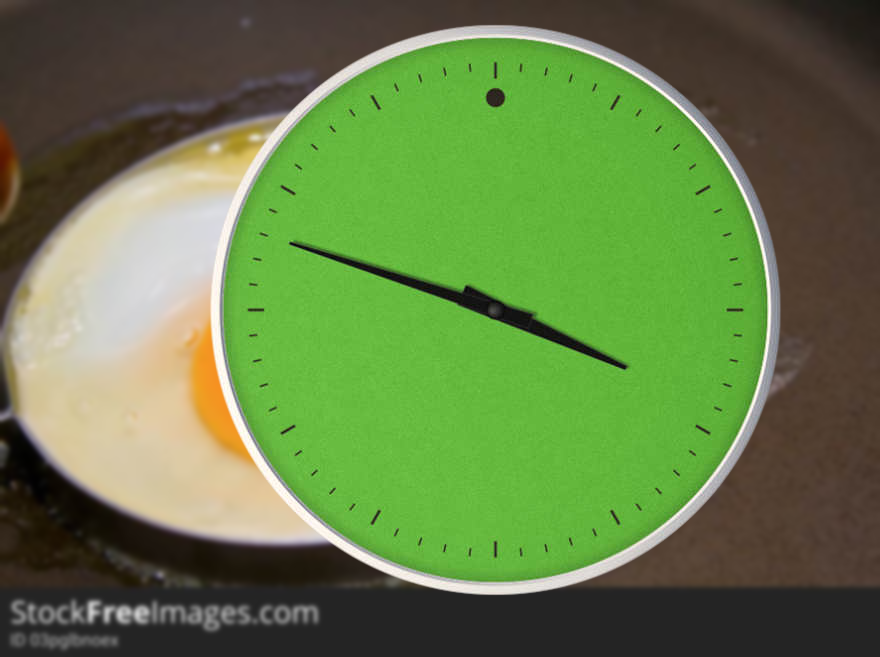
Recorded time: 3.48
